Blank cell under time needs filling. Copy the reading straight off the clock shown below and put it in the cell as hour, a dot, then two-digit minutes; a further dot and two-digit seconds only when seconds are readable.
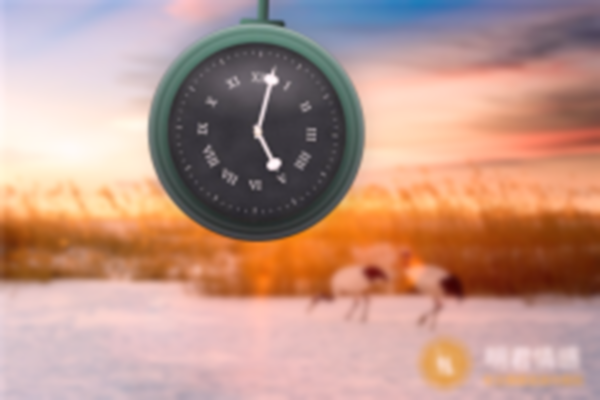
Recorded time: 5.02
